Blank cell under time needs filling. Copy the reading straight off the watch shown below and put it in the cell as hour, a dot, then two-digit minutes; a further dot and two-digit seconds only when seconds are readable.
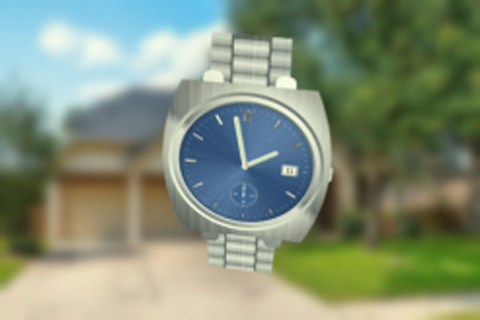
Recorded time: 1.58
